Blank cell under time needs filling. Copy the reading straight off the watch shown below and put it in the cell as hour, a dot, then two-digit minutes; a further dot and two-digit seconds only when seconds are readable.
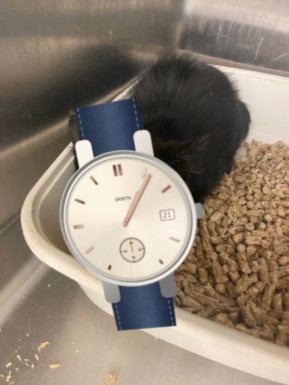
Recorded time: 1.06
